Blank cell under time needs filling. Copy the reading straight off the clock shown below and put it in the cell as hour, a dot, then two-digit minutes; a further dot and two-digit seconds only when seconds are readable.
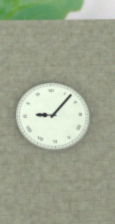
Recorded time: 9.07
